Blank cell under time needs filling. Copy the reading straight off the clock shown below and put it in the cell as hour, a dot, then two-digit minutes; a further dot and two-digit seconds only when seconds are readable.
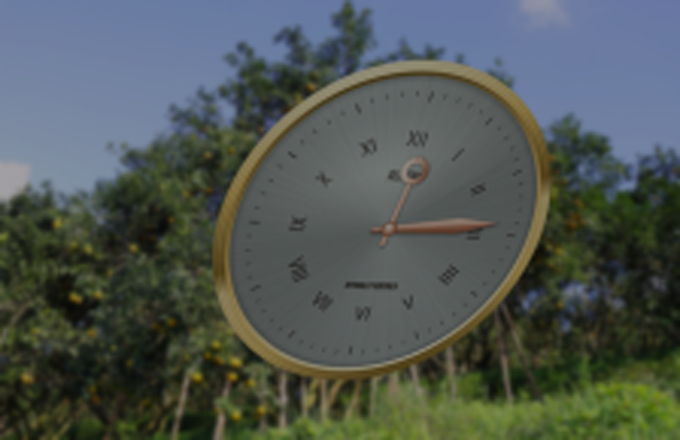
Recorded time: 12.14
